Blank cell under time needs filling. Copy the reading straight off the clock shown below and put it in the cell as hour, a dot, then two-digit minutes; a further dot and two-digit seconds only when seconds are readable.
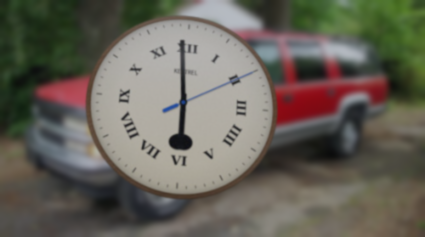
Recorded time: 5.59.10
